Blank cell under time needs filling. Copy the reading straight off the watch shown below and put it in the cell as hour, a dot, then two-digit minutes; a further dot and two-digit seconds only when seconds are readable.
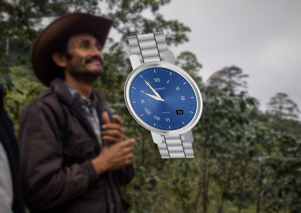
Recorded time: 9.55
